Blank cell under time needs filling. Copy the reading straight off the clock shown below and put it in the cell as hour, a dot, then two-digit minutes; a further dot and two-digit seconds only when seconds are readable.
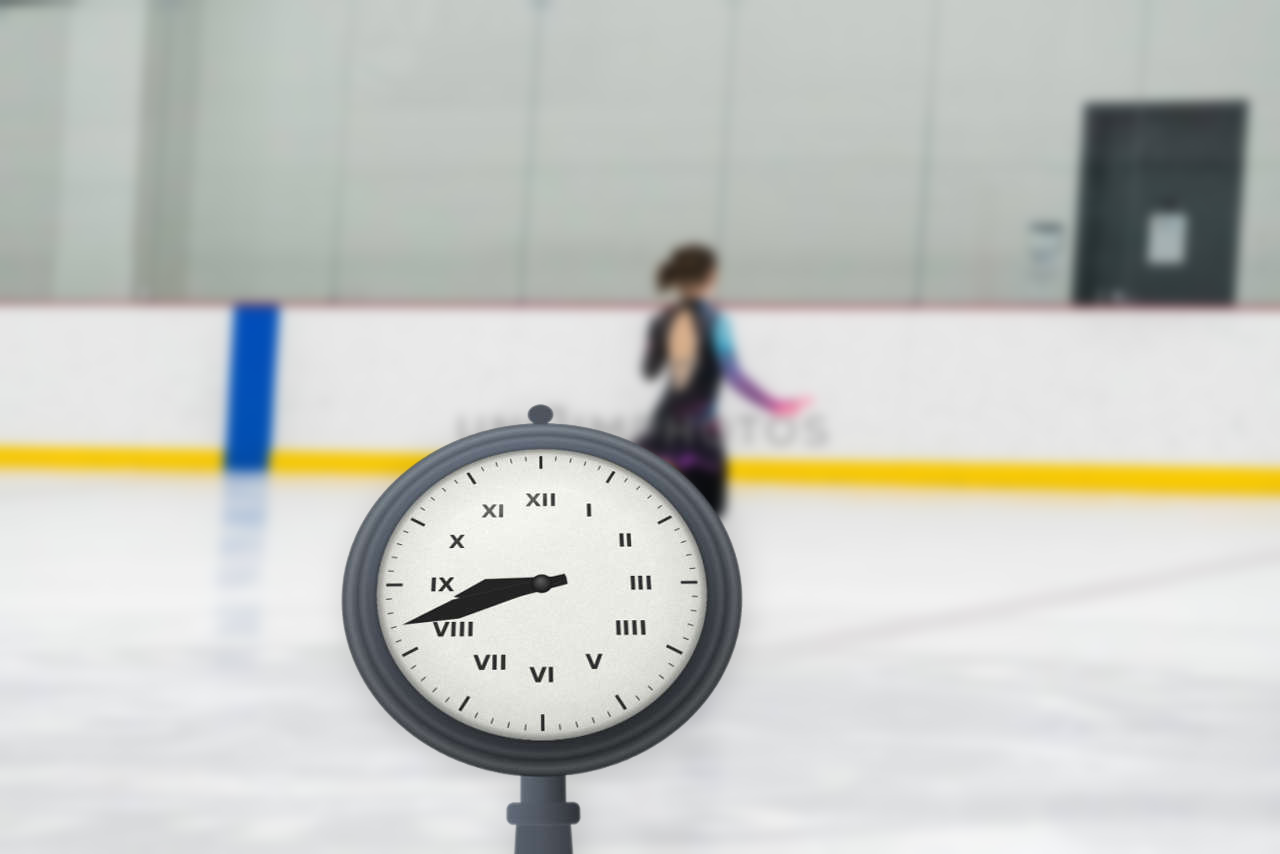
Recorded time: 8.42
